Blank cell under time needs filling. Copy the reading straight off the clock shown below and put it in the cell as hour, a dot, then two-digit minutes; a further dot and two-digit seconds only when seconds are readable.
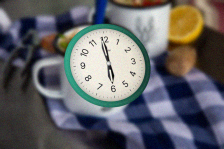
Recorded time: 5.59
